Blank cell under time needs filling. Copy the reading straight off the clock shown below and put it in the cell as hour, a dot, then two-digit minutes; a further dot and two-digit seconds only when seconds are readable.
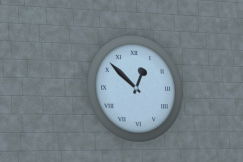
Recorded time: 12.52
